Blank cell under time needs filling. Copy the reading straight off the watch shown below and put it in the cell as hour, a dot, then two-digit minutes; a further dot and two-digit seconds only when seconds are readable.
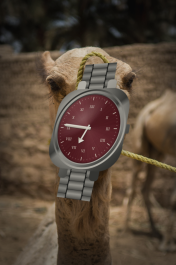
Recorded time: 6.46
